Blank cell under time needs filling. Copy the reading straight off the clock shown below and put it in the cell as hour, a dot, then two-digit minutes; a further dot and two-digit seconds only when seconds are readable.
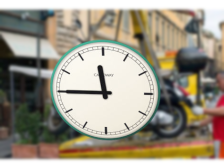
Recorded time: 11.45
